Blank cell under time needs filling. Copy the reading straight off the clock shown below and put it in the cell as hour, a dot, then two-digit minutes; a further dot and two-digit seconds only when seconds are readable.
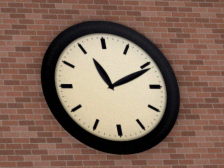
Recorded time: 11.11
